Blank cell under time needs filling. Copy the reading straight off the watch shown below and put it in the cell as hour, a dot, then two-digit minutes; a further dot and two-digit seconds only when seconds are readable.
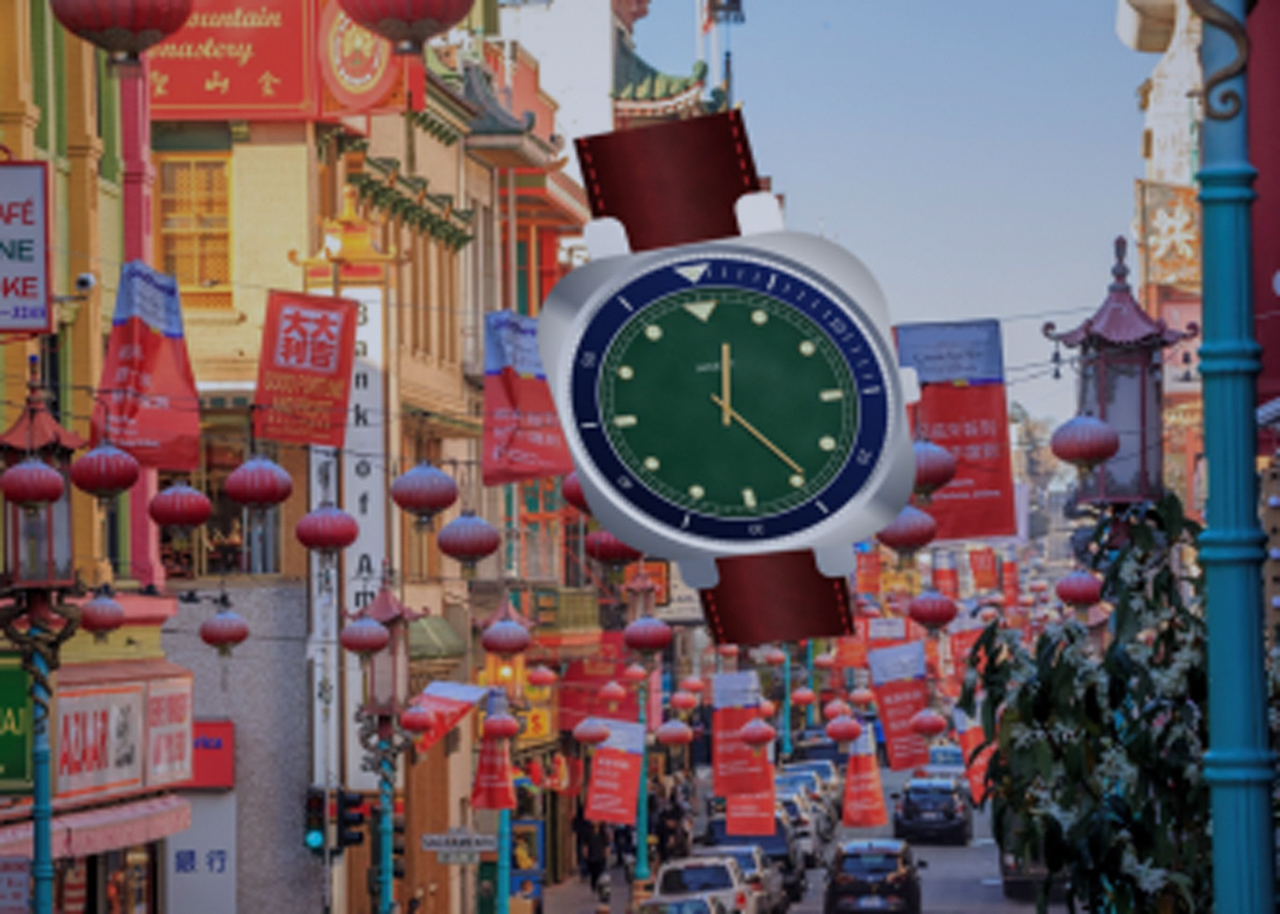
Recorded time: 12.24
